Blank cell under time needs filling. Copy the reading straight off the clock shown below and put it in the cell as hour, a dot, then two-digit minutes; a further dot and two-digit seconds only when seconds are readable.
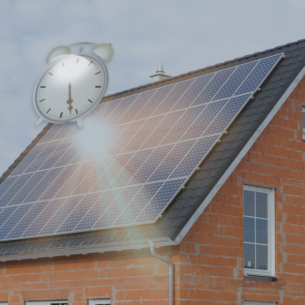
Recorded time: 5.27
